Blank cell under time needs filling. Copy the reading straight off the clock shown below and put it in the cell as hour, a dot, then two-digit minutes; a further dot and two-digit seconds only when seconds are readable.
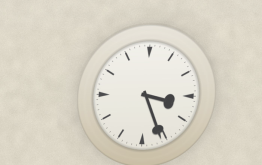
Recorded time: 3.26
